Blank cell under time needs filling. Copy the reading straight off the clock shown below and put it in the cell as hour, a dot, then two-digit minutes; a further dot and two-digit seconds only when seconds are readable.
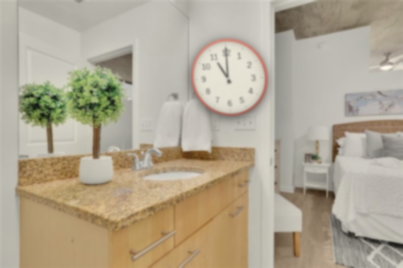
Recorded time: 11.00
